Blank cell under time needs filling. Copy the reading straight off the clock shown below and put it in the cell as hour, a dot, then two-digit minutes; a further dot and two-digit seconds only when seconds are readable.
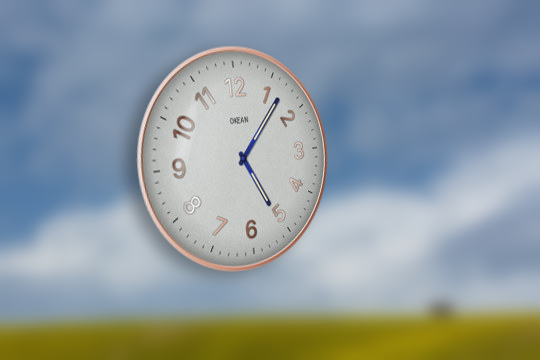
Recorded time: 5.07
